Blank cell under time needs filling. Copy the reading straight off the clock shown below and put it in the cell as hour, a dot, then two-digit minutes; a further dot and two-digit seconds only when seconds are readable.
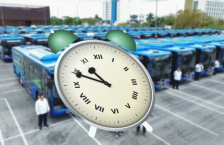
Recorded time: 10.49
